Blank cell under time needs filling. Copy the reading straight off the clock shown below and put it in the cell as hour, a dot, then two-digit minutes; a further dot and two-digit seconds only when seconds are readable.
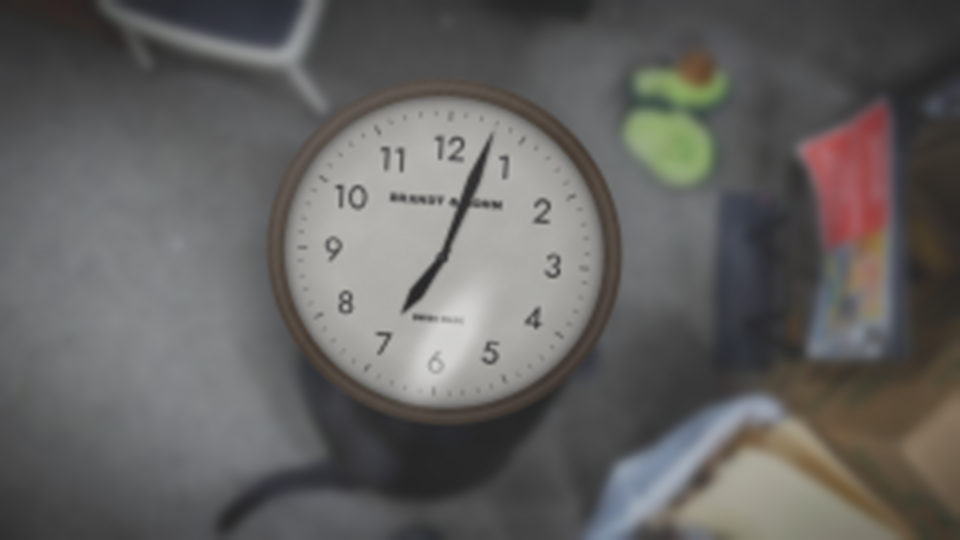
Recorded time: 7.03
